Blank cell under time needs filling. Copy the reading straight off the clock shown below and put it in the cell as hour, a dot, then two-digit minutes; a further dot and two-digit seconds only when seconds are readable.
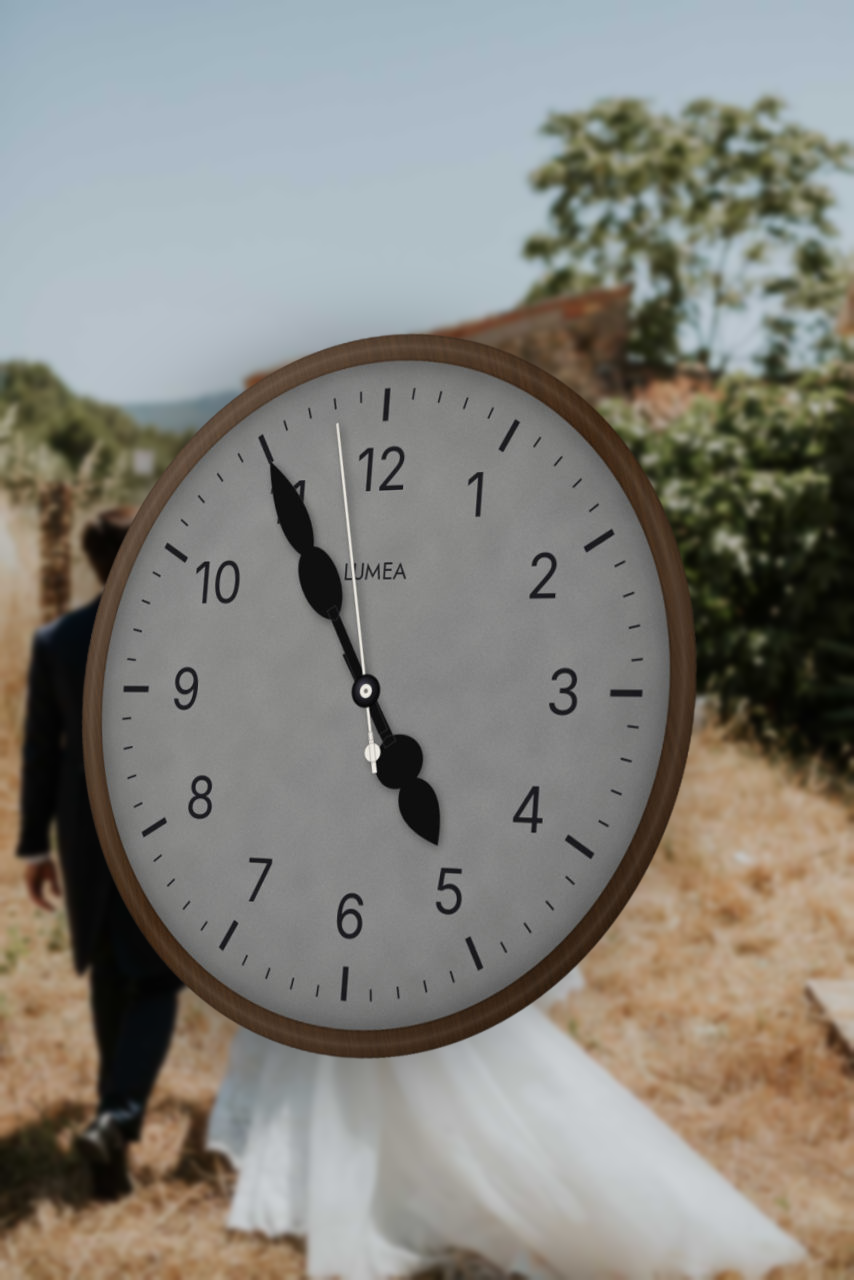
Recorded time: 4.54.58
